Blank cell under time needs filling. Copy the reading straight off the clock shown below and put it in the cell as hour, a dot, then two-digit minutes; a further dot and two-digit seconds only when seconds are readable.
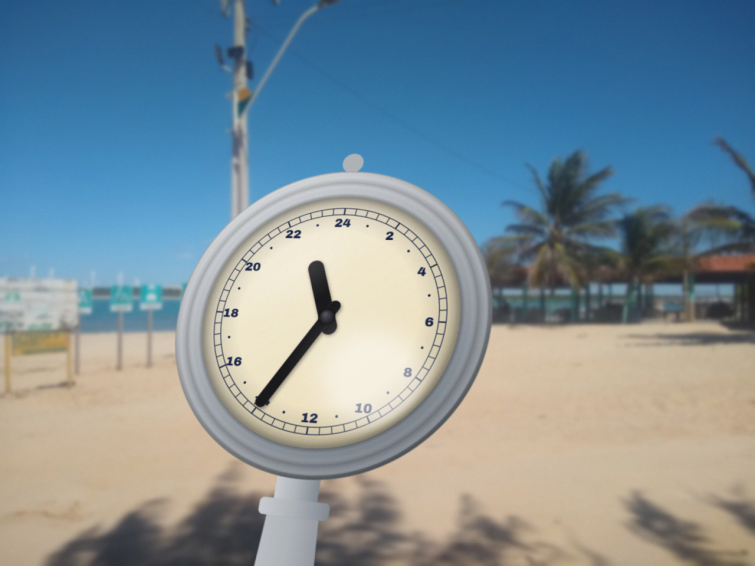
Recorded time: 22.35
